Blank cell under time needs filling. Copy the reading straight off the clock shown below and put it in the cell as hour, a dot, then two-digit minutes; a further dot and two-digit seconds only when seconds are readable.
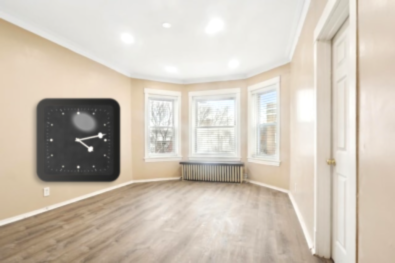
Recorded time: 4.13
